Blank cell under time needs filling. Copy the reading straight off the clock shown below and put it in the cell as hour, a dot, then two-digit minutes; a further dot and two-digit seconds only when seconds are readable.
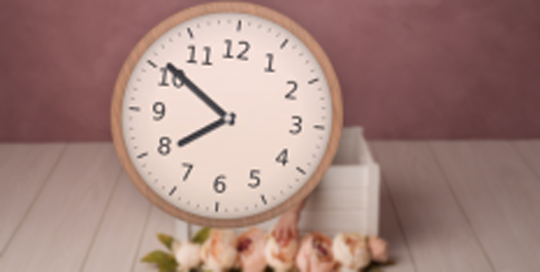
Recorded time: 7.51
